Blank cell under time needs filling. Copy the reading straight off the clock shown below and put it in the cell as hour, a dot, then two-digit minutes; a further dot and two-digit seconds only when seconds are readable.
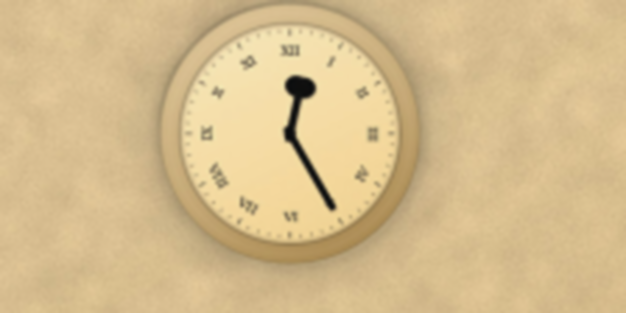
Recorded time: 12.25
